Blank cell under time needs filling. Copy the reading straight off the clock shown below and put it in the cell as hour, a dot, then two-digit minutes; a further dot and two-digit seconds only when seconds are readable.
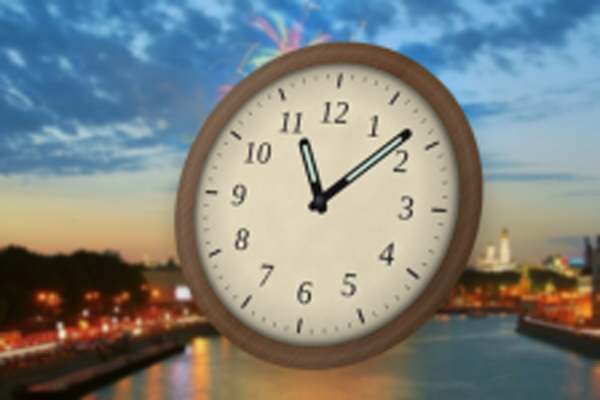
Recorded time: 11.08
